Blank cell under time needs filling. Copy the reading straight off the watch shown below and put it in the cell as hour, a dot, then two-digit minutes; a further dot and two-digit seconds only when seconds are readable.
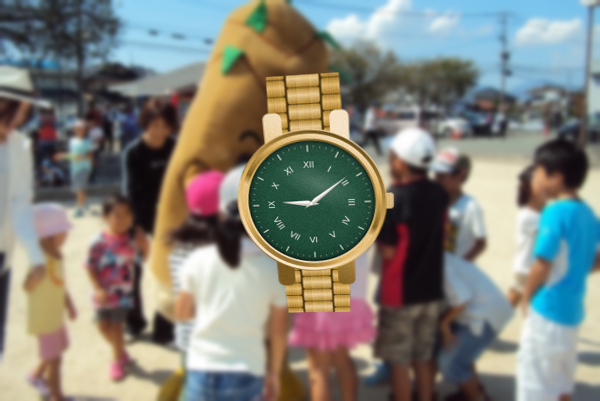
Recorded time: 9.09
